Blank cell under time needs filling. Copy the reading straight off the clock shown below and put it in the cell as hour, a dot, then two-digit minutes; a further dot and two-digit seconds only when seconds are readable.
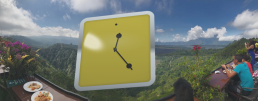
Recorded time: 12.24
